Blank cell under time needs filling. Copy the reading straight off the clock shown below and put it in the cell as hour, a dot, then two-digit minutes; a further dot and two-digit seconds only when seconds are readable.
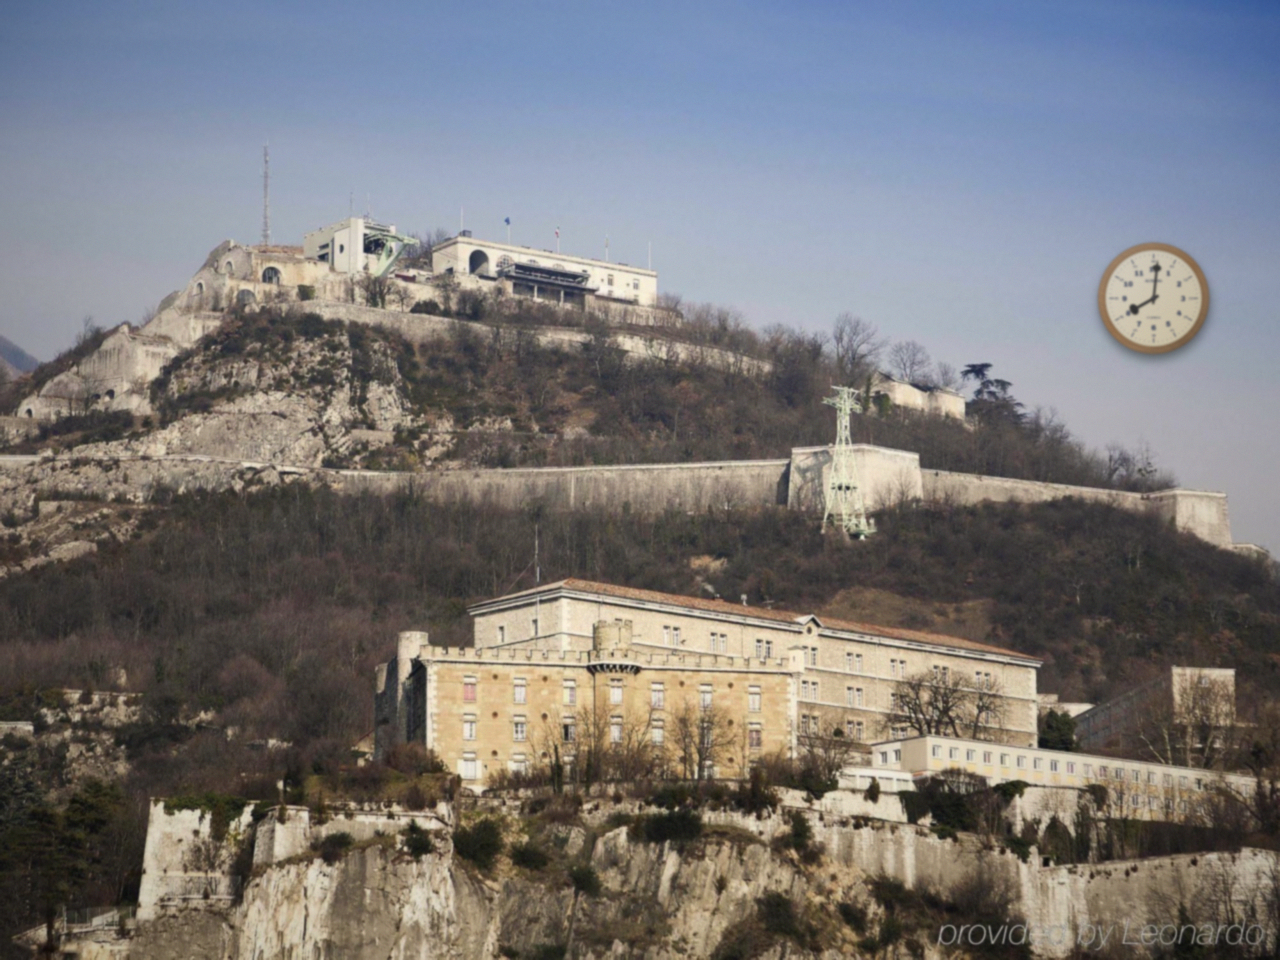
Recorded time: 8.01
